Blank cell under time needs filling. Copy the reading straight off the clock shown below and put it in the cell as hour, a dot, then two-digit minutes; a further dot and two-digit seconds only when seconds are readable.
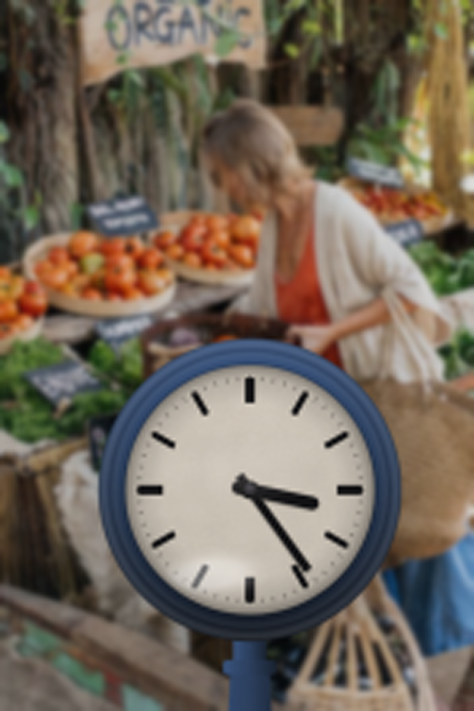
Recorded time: 3.24
